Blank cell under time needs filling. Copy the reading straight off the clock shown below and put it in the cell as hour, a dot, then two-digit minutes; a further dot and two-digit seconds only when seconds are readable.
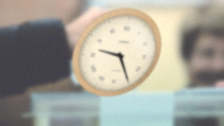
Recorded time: 9.25
